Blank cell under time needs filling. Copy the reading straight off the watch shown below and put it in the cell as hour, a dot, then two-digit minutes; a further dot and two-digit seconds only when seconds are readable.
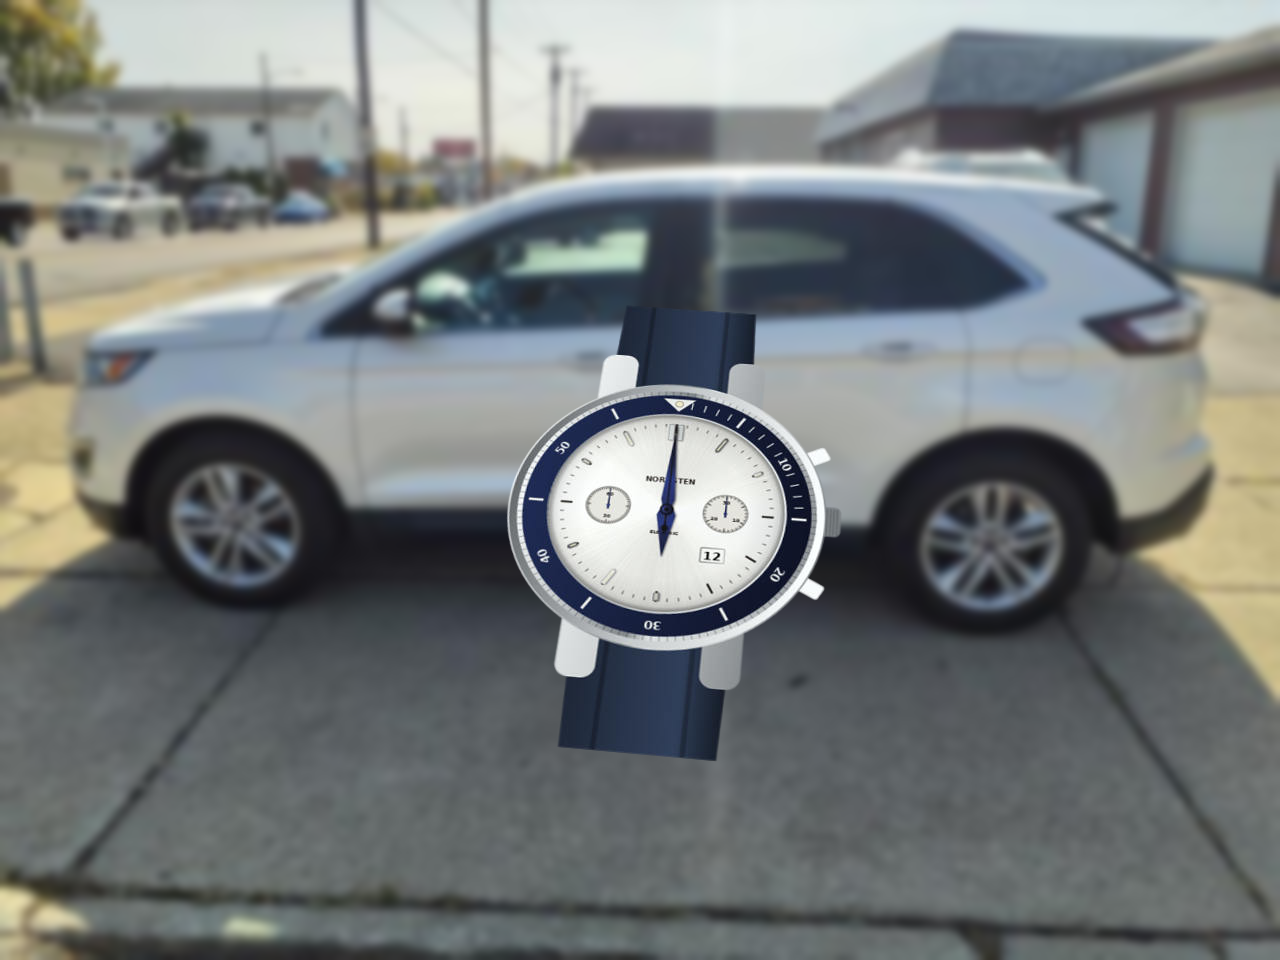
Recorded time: 6.00
